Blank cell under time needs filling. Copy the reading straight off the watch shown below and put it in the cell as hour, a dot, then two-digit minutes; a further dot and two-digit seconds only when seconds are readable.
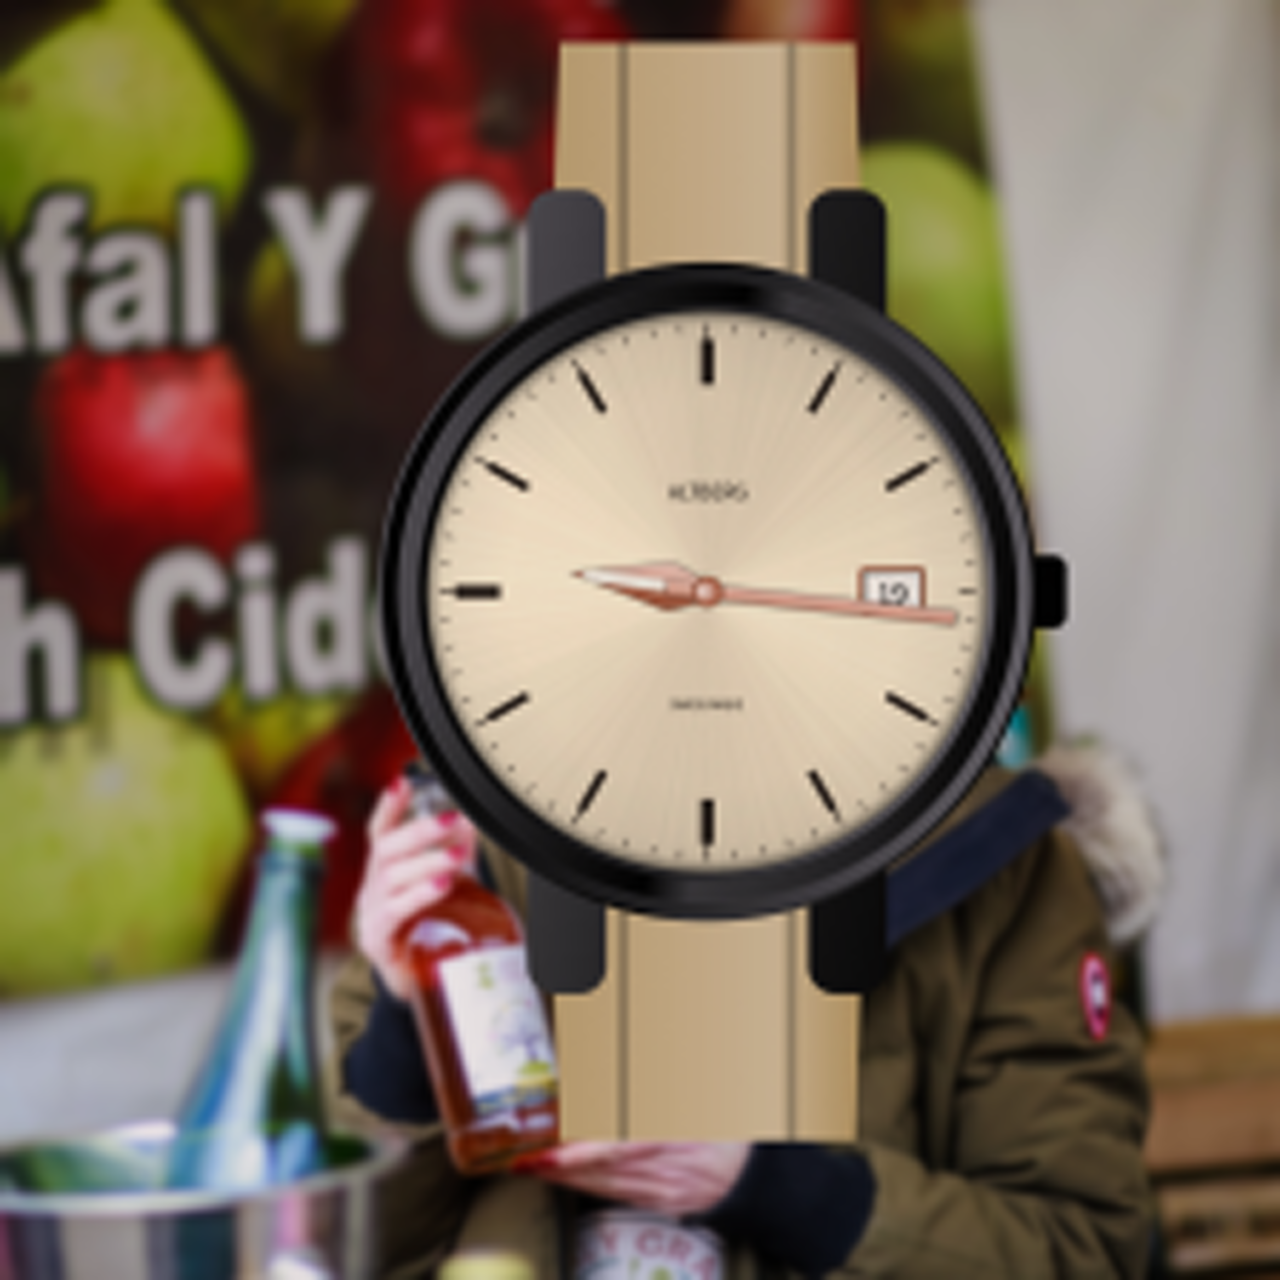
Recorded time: 9.16
